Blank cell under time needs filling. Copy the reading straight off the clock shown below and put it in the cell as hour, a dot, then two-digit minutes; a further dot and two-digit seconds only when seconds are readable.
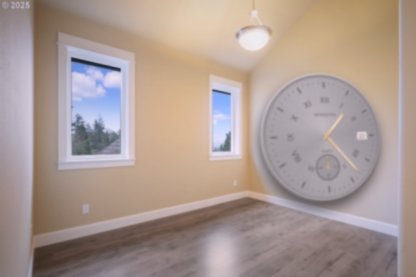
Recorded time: 1.23
